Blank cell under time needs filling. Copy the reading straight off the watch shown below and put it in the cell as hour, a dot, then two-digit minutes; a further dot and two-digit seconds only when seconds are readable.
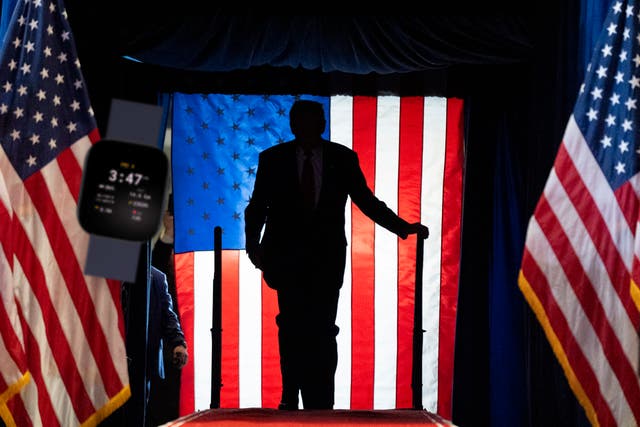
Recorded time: 3.47
